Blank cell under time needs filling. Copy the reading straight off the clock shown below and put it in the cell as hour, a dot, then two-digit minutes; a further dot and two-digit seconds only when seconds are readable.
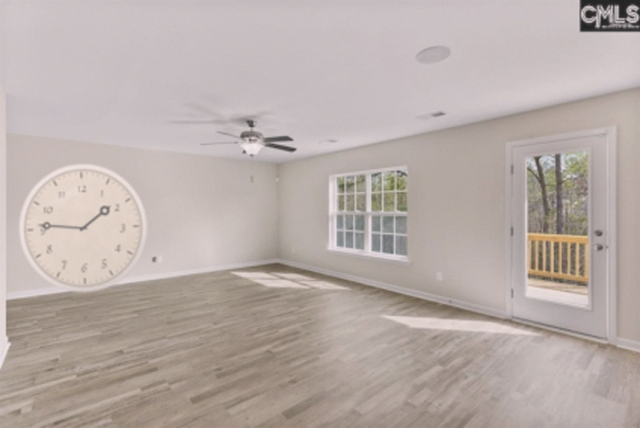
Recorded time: 1.46
